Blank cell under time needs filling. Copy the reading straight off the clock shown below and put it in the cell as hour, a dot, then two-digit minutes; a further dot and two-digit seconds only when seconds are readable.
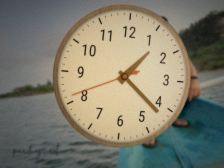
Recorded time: 1.21.41
